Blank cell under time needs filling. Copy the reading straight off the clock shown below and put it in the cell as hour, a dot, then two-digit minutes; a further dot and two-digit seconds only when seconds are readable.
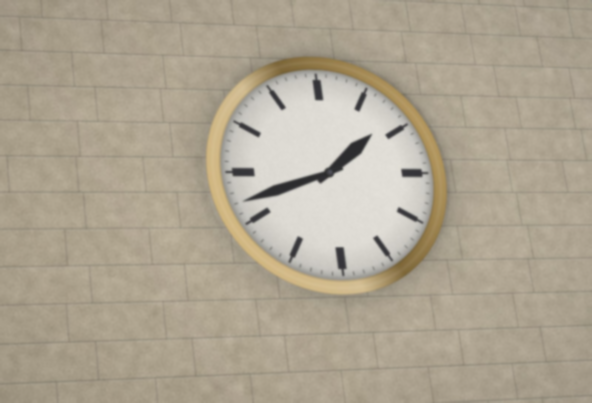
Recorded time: 1.42
